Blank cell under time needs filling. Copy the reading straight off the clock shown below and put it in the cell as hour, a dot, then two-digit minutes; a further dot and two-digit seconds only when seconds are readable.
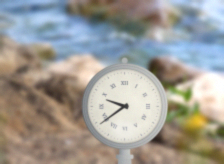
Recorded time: 9.39
